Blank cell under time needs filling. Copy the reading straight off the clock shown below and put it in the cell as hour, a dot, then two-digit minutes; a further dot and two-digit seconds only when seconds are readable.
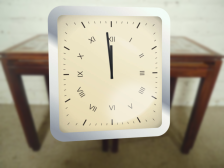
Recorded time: 11.59
